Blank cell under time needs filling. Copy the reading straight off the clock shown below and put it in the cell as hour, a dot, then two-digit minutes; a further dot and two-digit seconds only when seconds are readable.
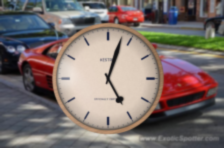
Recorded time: 5.03
